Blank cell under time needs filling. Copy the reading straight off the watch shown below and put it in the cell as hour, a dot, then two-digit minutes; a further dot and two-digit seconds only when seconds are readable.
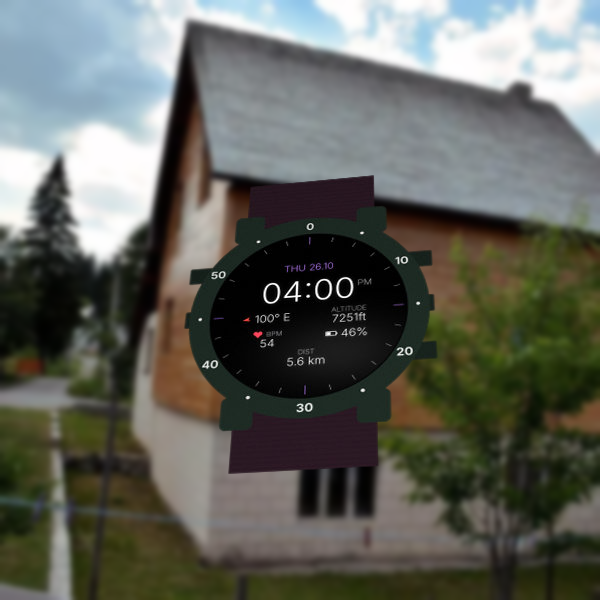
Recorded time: 4.00
